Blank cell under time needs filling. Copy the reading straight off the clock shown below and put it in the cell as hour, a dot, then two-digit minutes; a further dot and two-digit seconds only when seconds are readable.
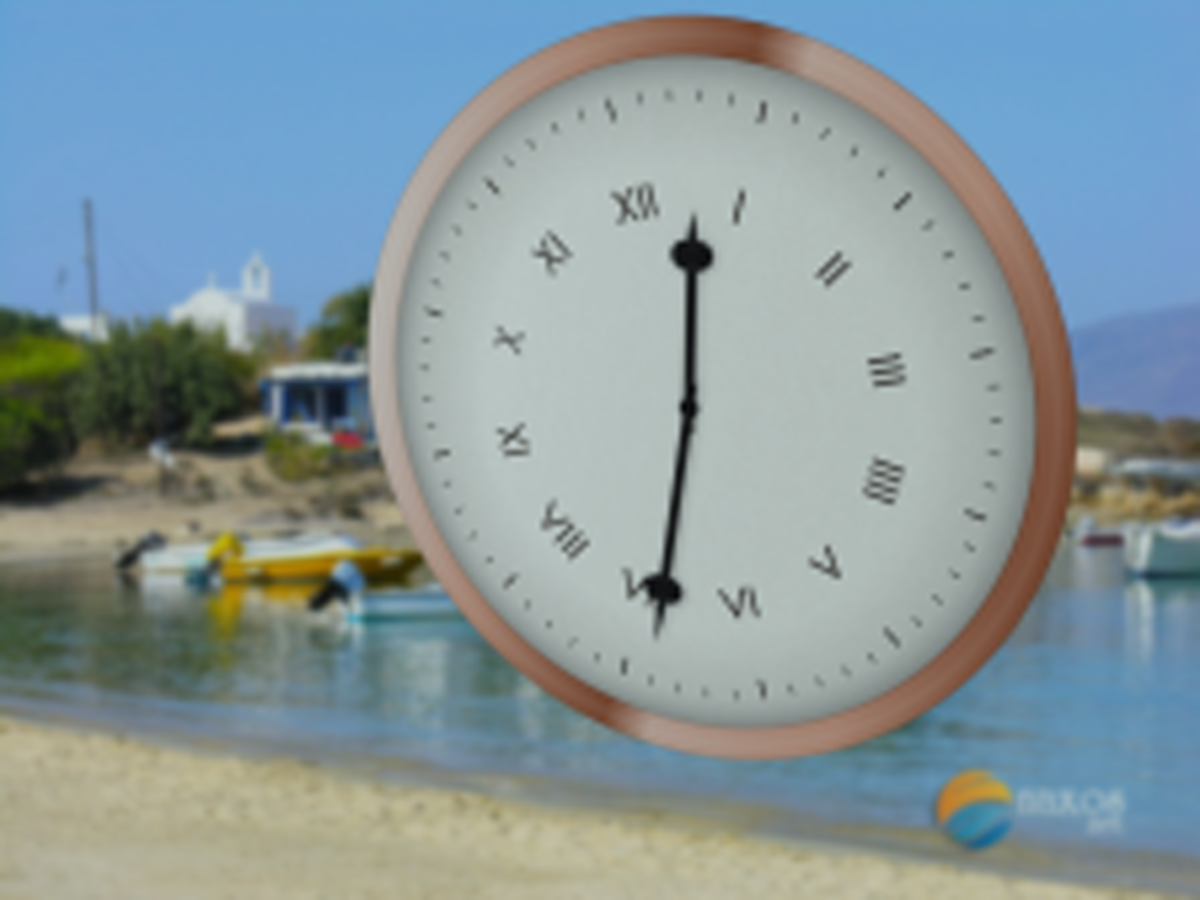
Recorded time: 12.34
